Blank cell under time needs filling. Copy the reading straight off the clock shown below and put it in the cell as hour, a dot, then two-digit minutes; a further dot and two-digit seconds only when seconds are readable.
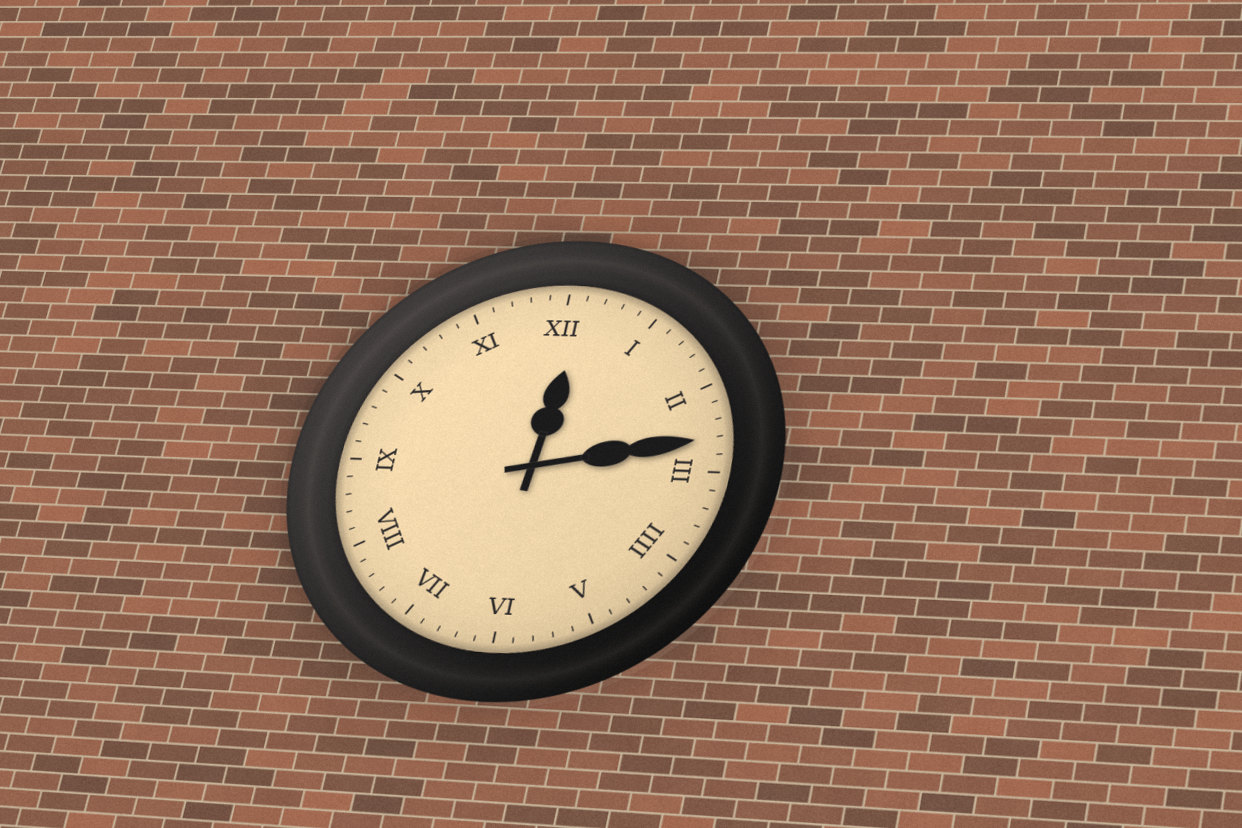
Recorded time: 12.13
